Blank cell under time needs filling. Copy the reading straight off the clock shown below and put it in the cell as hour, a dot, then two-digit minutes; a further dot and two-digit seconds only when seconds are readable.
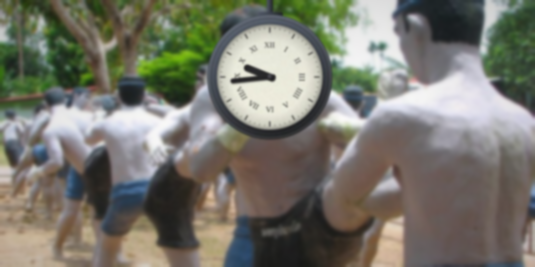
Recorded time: 9.44
